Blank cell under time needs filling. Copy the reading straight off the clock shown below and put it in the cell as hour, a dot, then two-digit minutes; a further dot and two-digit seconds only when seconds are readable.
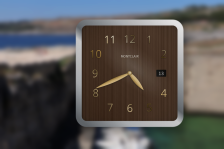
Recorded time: 4.41
